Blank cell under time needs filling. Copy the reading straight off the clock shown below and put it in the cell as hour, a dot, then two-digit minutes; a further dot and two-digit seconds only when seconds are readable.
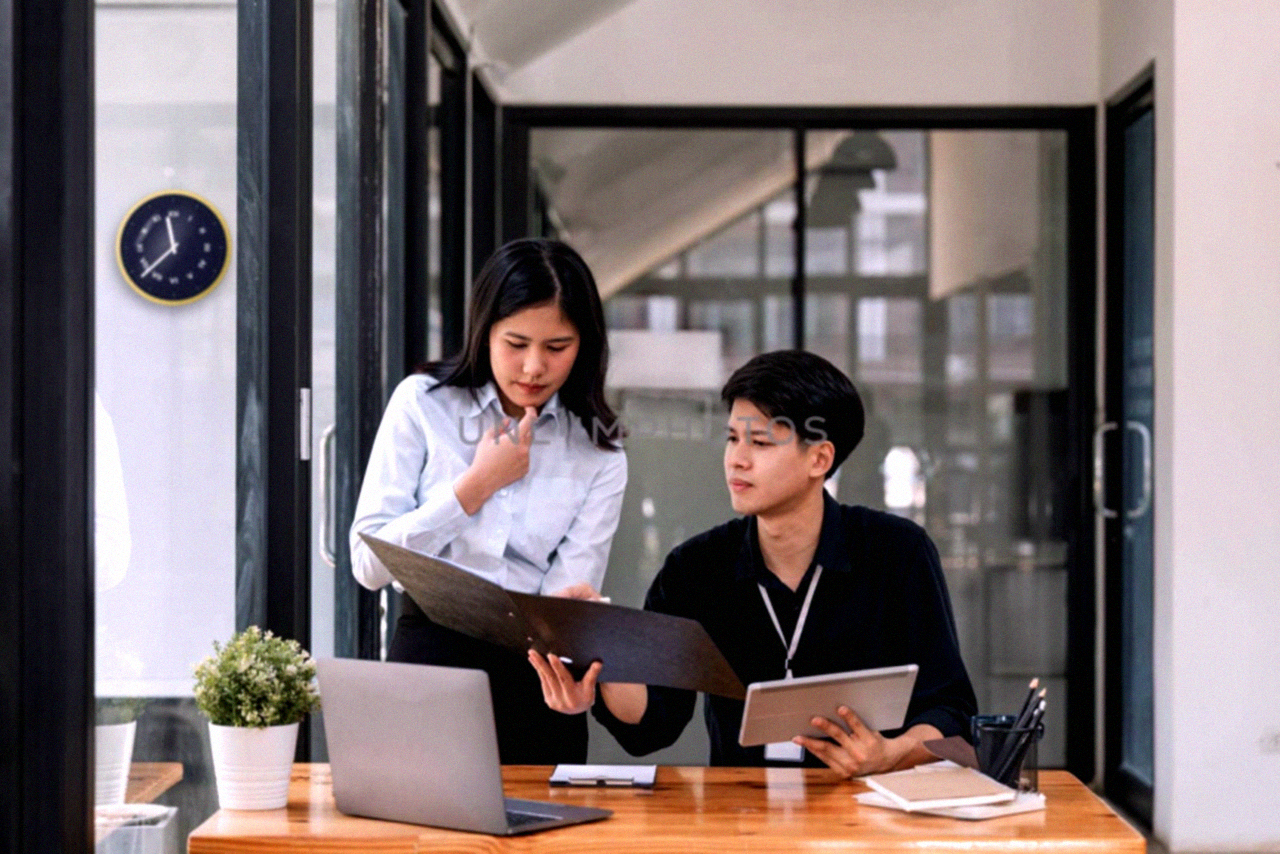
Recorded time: 11.38
